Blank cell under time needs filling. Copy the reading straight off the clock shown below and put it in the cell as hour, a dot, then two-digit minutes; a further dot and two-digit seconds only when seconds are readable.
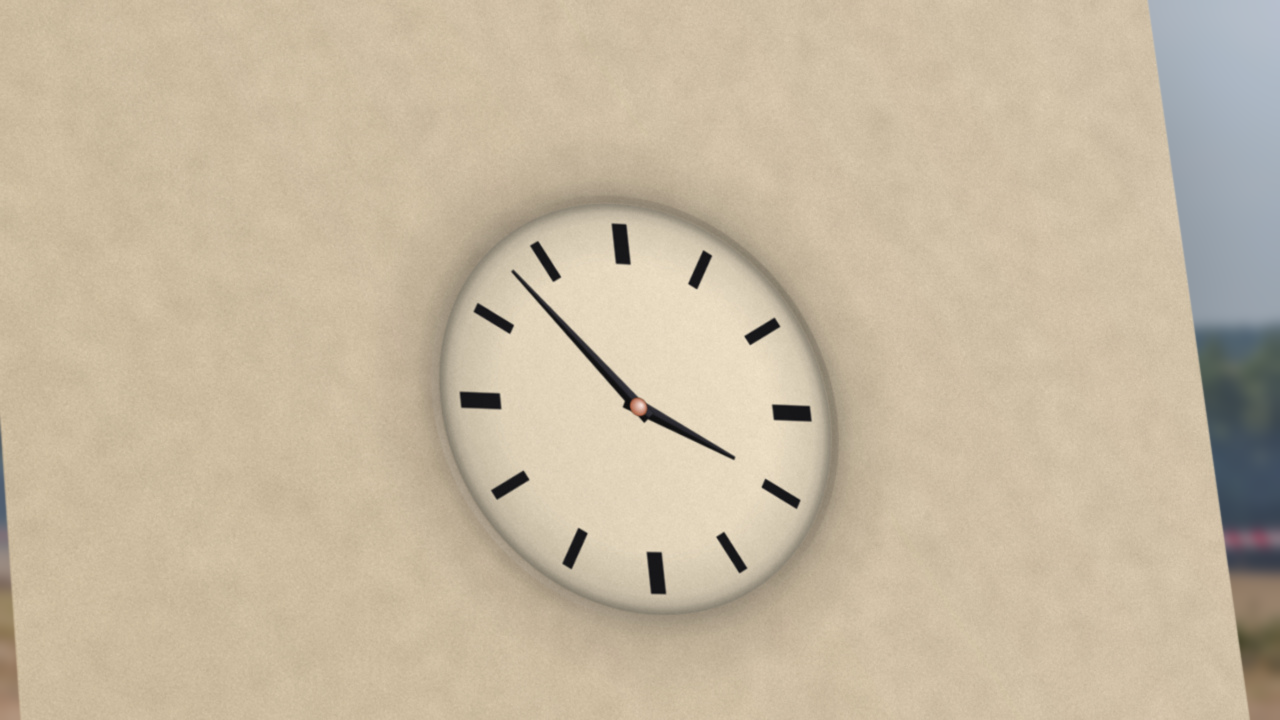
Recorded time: 3.53
